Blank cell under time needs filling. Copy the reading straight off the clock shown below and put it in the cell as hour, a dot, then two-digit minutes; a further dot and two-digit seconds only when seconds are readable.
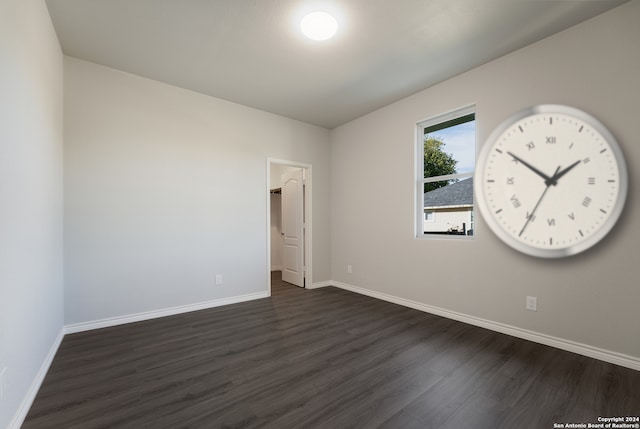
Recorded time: 1.50.35
